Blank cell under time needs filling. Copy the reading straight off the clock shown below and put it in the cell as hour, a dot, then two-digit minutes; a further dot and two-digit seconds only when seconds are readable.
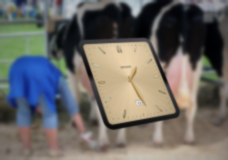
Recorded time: 1.28
